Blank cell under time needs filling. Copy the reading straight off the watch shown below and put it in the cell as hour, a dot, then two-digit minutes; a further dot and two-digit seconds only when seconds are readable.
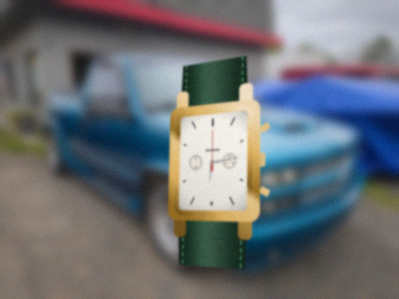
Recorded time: 6.14
